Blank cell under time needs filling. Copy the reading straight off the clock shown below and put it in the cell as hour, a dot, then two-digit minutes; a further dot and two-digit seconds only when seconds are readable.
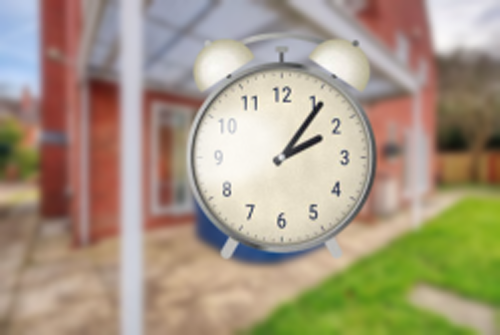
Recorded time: 2.06
